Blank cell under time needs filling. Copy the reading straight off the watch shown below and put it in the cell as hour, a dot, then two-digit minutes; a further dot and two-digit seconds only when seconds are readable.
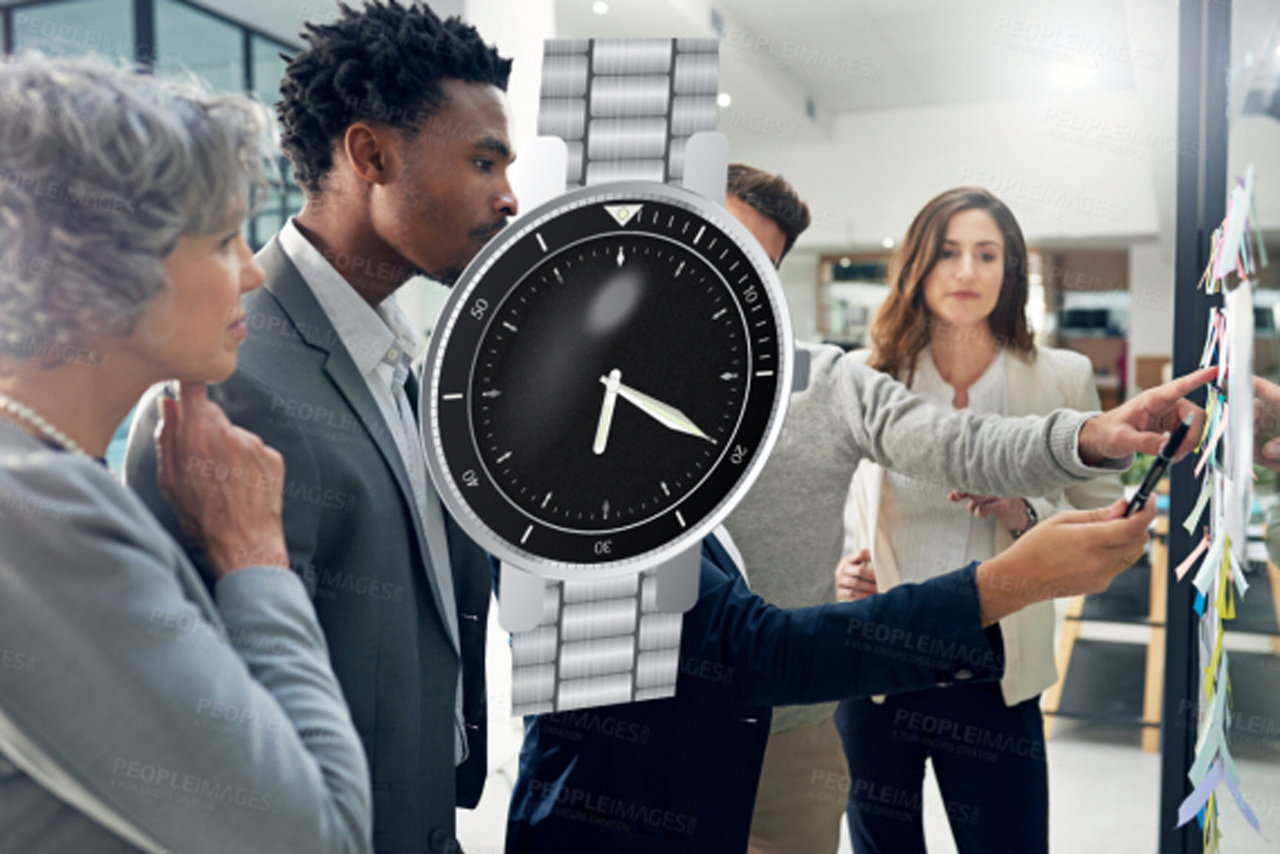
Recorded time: 6.20
